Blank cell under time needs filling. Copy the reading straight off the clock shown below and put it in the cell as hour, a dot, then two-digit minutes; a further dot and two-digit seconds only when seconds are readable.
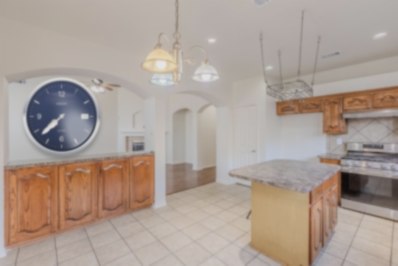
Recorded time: 7.38
